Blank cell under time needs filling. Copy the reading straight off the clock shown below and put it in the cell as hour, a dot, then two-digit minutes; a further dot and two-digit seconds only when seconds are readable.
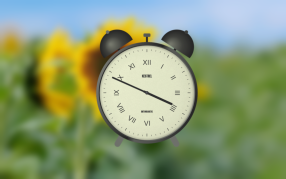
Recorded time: 3.49
